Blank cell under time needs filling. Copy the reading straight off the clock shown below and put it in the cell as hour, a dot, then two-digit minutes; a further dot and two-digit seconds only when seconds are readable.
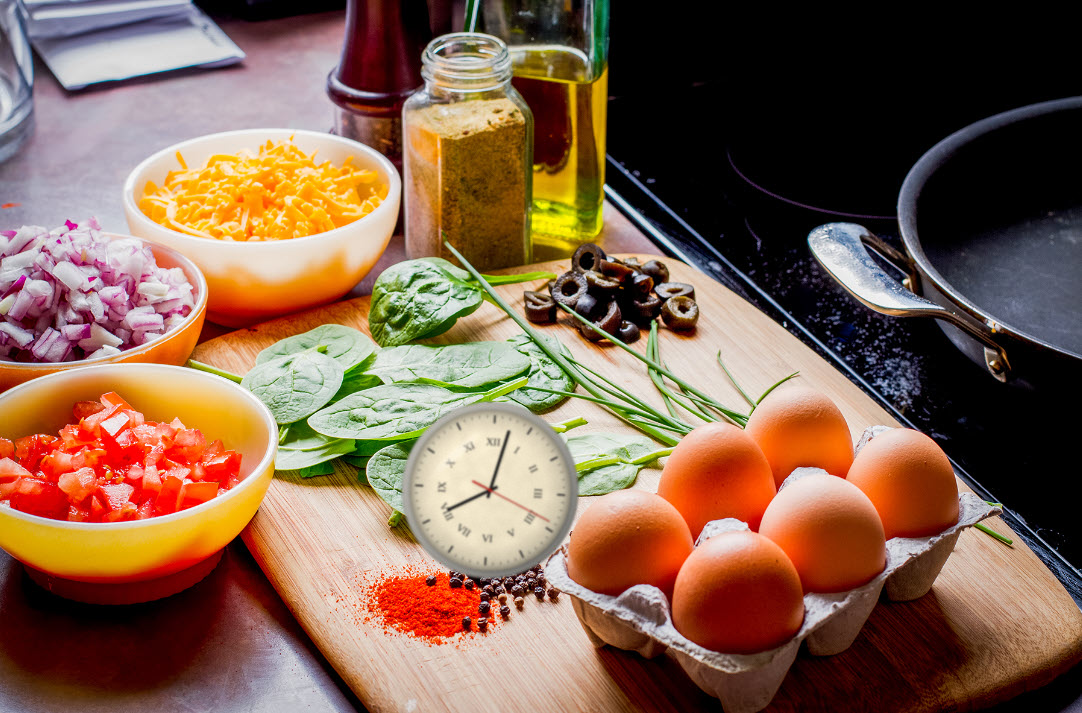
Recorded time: 8.02.19
